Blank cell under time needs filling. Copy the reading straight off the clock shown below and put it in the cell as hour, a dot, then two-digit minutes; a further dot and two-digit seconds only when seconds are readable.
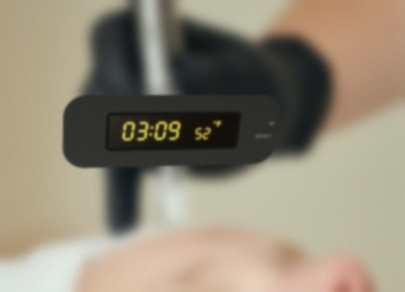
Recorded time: 3.09
